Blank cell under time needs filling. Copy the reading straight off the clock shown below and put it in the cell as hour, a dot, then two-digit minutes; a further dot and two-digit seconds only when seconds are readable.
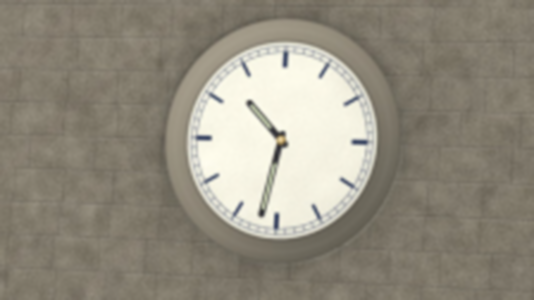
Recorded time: 10.32
